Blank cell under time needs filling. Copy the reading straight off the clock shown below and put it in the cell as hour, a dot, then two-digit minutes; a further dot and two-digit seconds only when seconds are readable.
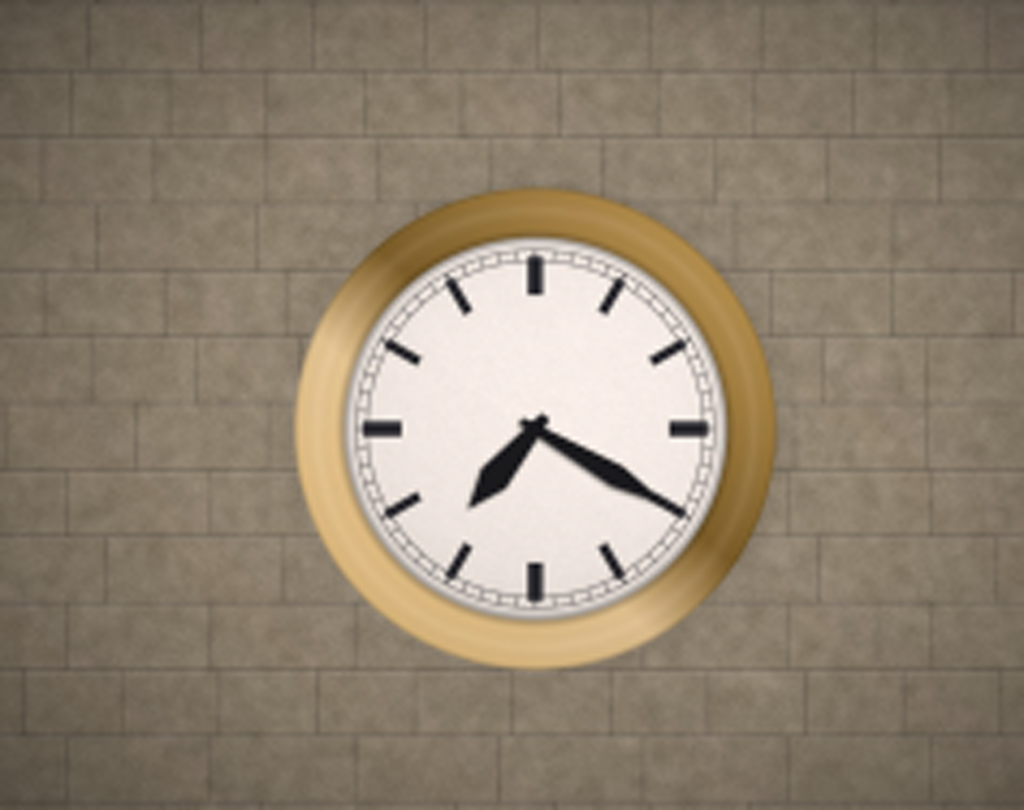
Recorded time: 7.20
